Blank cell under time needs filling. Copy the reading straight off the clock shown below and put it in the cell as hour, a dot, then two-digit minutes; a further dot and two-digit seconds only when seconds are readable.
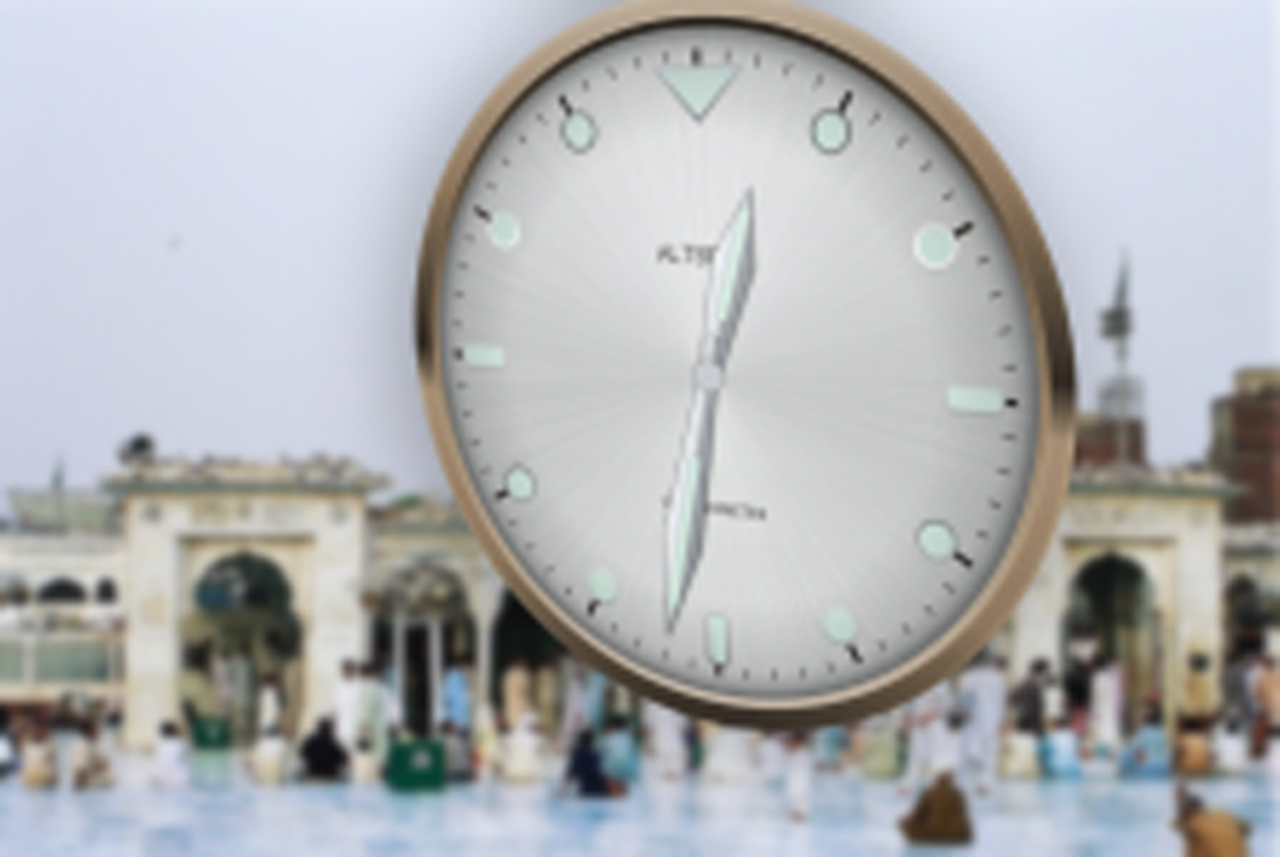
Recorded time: 12.32
